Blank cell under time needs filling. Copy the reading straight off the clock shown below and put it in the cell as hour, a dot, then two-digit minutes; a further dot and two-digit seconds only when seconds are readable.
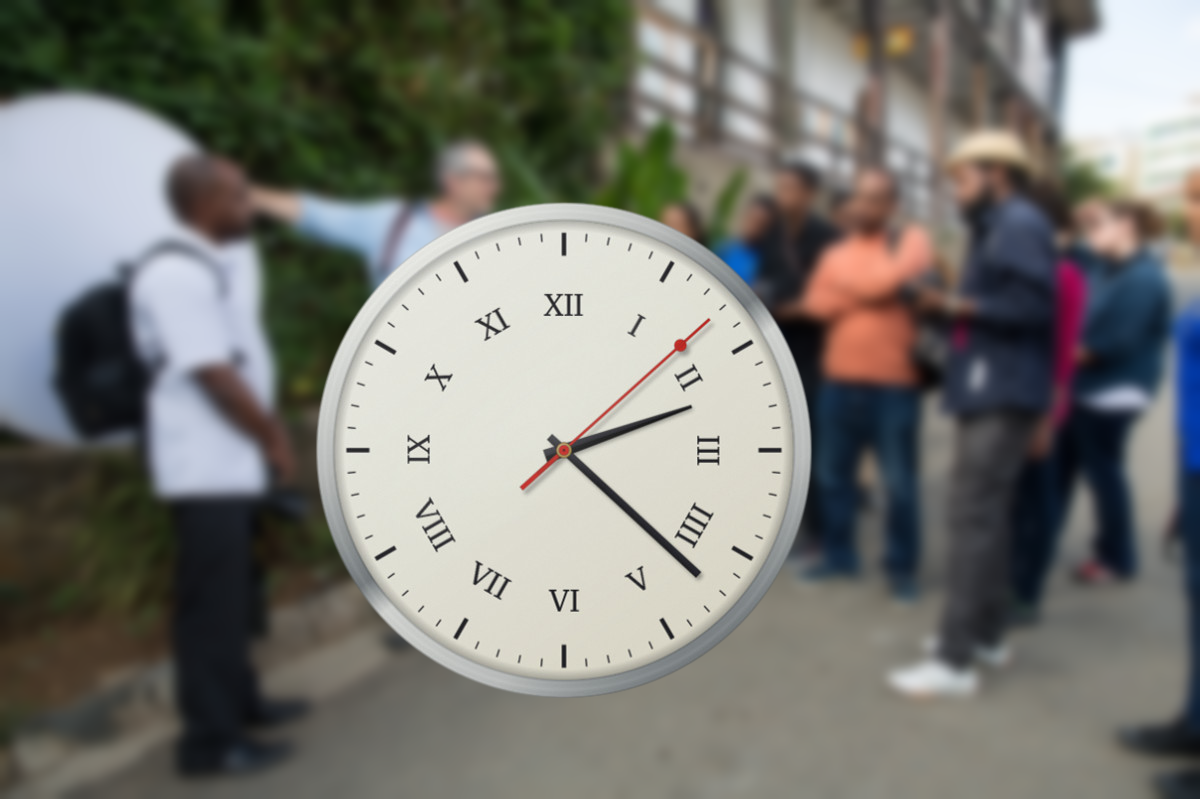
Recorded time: 2.22.08
